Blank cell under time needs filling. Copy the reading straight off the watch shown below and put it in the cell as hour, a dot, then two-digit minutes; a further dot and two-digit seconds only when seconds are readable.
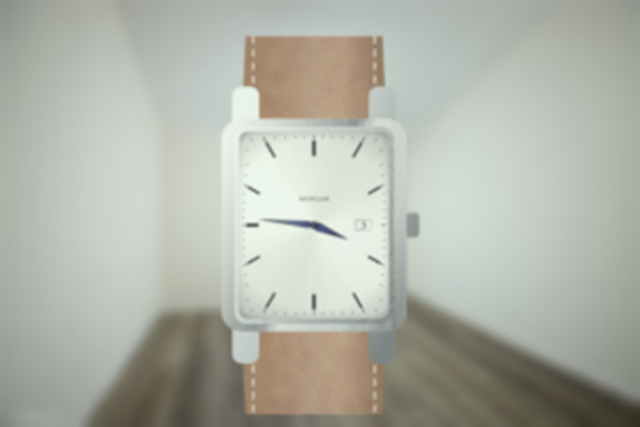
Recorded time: 3.46
